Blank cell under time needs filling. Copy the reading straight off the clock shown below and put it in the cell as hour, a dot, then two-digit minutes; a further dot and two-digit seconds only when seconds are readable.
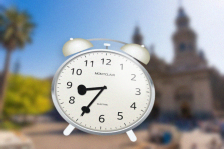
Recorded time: 8.35
